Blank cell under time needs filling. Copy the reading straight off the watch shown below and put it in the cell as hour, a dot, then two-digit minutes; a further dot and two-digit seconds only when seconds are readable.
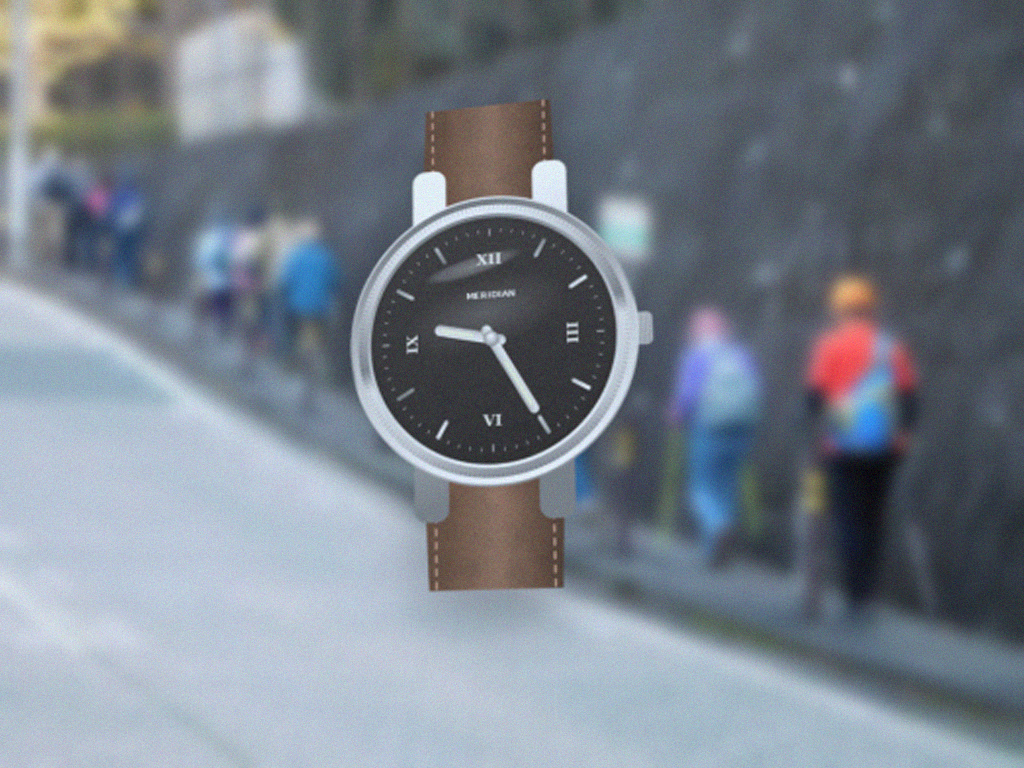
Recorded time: 9.25
